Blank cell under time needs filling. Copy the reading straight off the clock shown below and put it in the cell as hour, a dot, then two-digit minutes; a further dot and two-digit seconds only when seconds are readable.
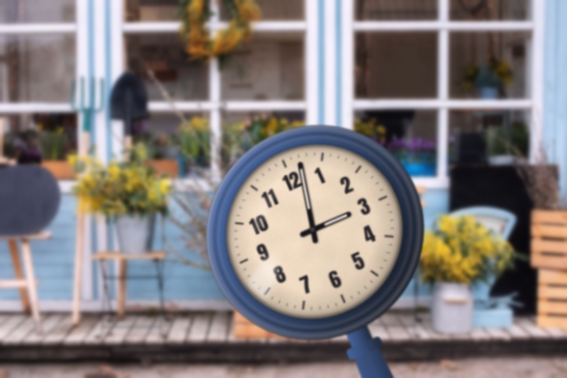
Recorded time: 3.02
